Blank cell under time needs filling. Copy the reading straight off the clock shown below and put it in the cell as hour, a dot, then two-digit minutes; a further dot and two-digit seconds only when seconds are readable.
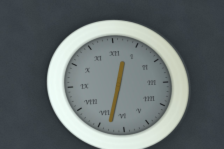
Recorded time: 12.33
